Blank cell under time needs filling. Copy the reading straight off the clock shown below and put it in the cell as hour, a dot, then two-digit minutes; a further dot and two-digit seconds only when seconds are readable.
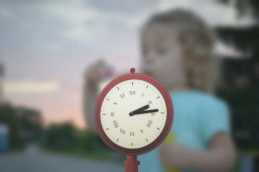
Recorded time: 2.14
